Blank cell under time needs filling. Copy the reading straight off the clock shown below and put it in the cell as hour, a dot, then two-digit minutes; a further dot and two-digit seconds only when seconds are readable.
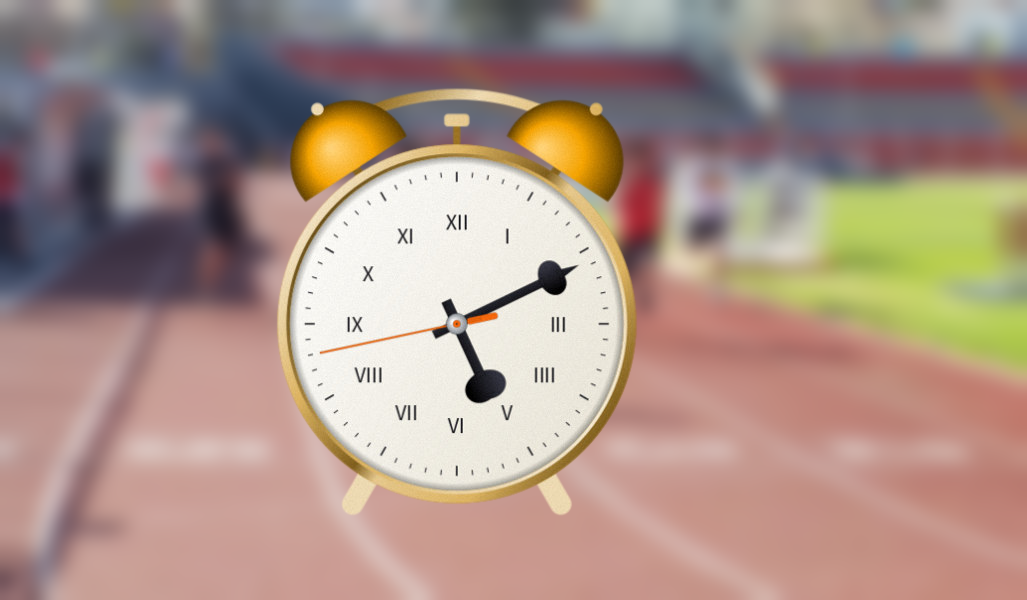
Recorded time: 5.10.43
